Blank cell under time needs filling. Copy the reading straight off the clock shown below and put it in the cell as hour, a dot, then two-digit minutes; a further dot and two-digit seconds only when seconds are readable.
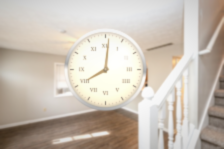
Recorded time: 8.01
